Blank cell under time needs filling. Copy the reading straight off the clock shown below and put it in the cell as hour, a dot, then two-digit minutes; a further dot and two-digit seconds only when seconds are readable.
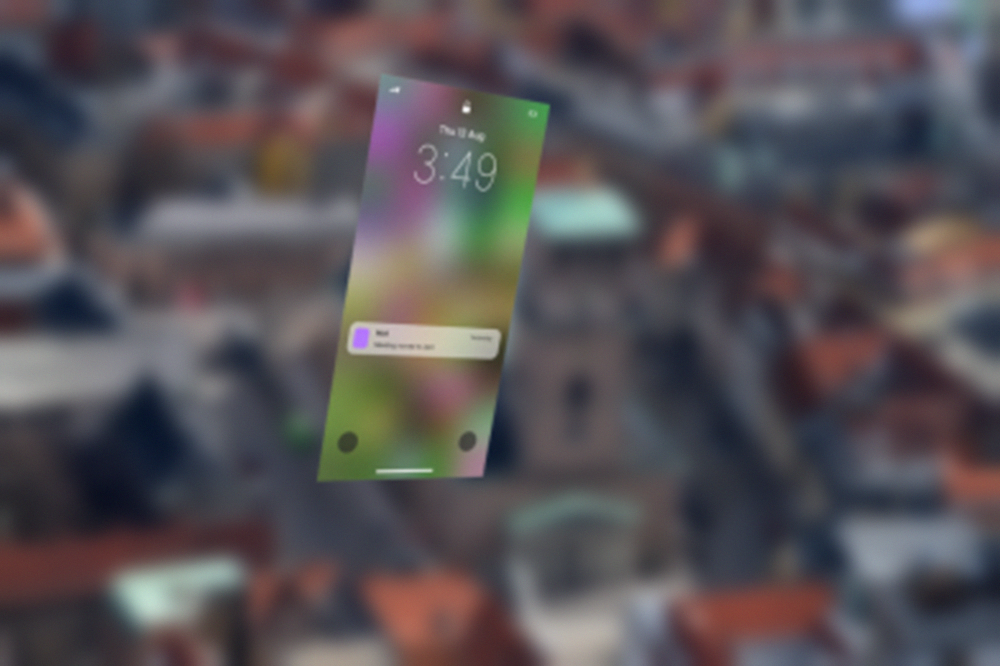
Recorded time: 3.49
